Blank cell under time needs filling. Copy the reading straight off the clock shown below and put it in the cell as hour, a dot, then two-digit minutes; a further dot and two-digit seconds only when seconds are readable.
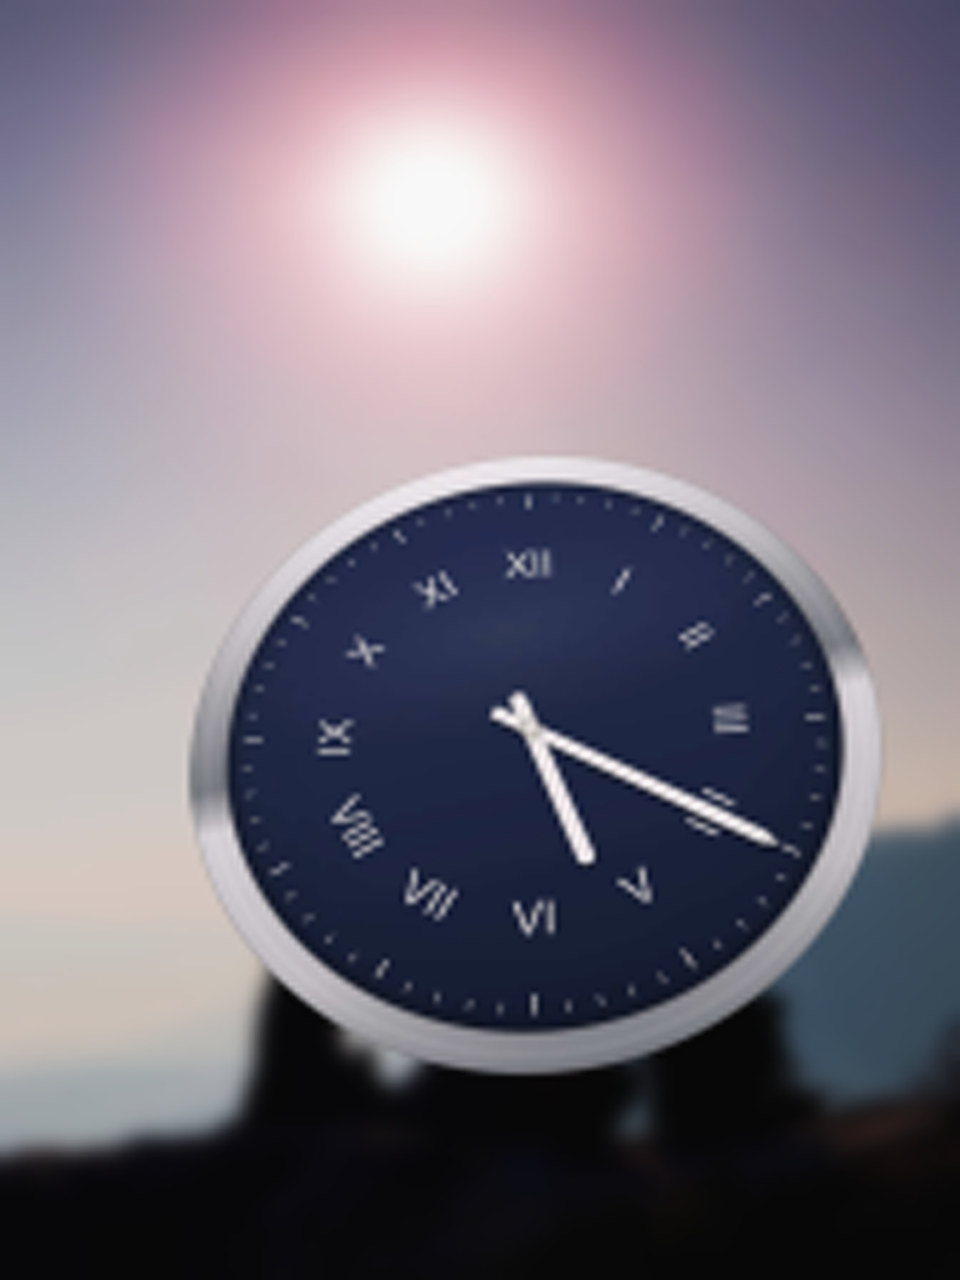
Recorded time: 5.20
